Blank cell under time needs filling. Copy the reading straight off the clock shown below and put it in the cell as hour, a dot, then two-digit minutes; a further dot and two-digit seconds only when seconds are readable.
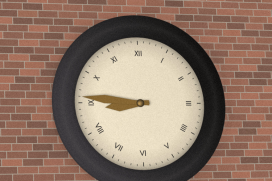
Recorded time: 8.46
